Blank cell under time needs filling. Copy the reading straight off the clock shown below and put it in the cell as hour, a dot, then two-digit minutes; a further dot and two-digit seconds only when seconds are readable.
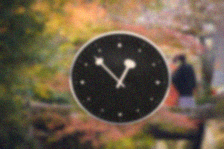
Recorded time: 12.53
